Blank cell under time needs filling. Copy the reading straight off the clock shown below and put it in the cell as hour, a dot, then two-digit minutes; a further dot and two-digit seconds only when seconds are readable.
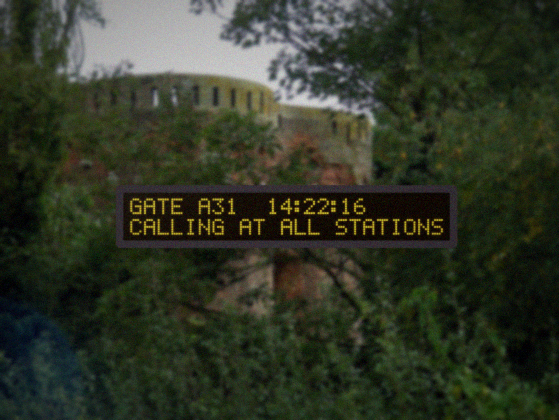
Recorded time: 14.22.16
